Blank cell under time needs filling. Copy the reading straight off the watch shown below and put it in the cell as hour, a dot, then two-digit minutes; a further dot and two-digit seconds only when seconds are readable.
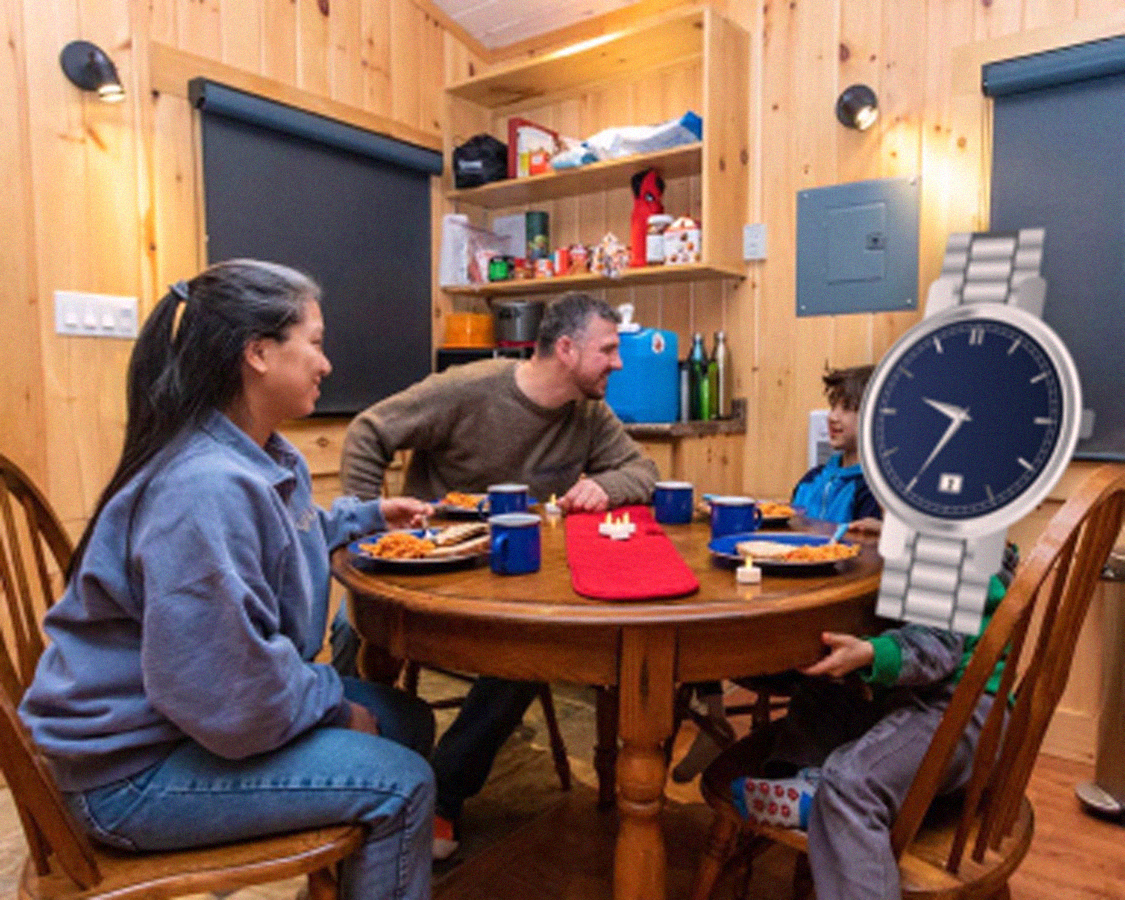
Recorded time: 9.35
